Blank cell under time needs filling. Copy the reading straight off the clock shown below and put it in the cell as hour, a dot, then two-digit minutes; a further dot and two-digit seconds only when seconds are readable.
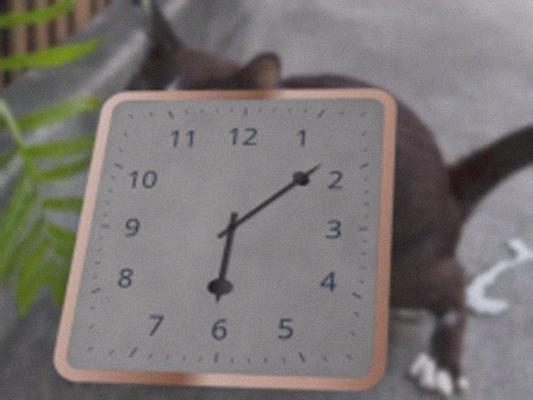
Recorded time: 6.08
